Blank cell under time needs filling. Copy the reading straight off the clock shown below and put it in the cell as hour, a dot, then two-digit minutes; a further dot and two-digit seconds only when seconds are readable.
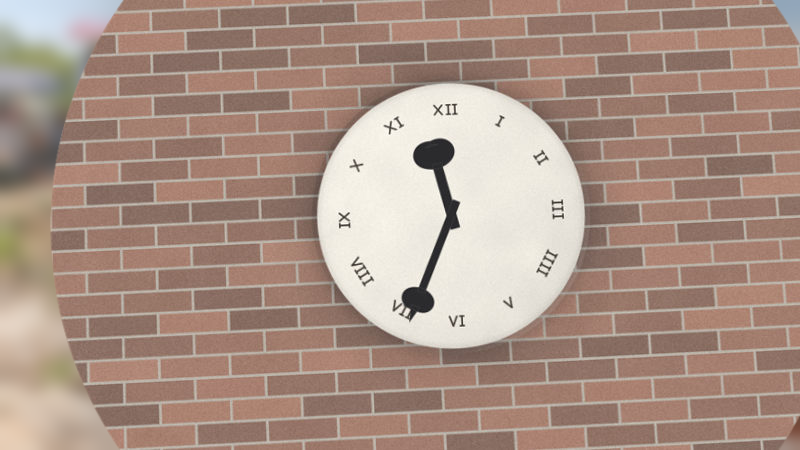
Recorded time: 11.34
